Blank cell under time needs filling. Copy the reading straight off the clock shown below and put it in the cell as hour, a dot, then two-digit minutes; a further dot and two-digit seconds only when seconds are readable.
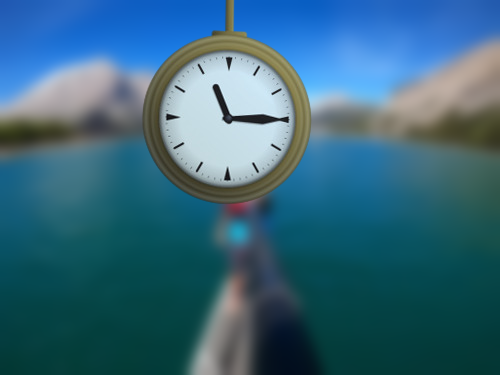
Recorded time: 11.15
